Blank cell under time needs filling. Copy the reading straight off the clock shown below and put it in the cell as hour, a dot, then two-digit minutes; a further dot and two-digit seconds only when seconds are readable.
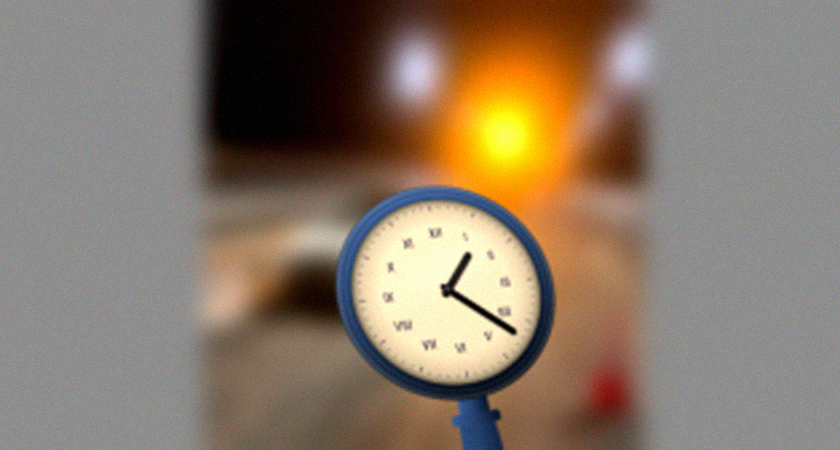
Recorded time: 1.22
